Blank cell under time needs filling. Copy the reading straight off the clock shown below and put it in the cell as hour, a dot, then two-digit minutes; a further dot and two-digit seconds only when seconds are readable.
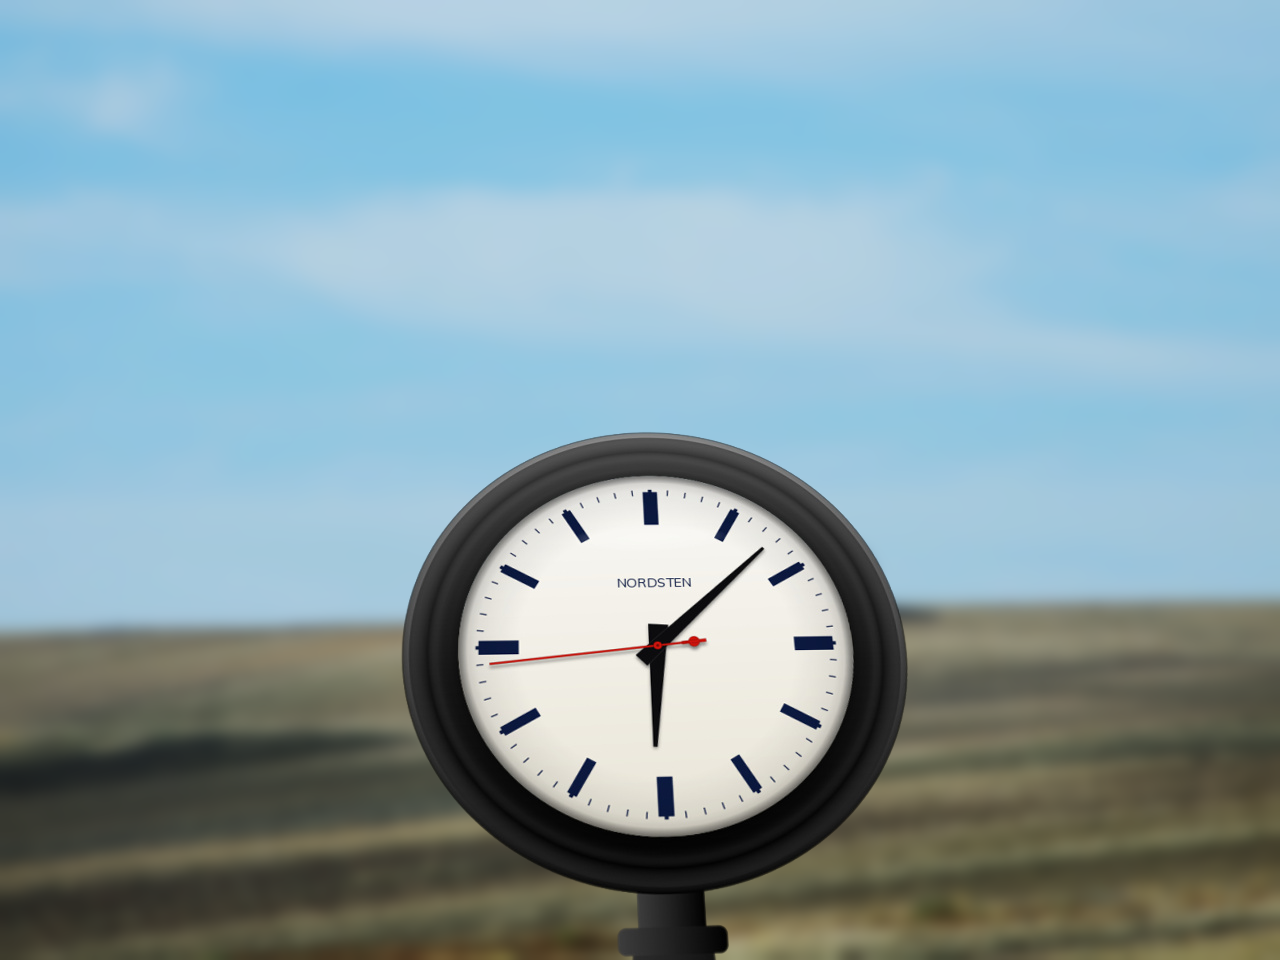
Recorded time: 6.07.44
